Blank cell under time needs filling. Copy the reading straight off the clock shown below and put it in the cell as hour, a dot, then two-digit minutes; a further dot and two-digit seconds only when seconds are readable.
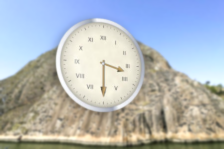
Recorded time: 3.30
